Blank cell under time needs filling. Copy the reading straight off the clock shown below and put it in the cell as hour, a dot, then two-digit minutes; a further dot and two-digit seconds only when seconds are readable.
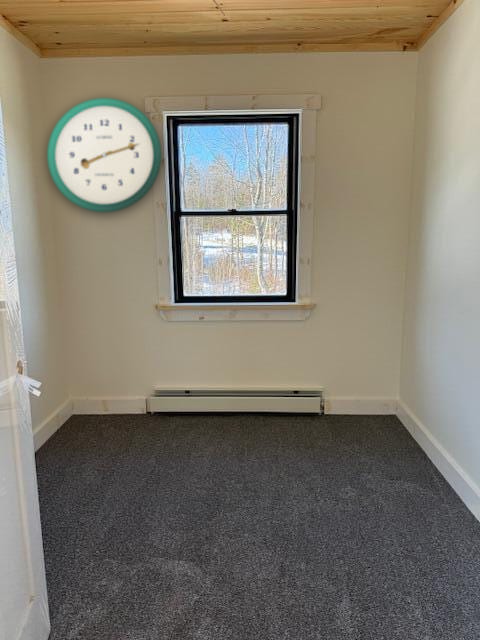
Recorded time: 8.12
